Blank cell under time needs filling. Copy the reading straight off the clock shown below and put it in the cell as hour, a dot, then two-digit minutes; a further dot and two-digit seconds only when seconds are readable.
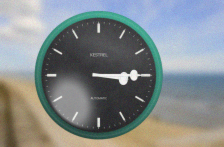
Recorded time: 3.15
